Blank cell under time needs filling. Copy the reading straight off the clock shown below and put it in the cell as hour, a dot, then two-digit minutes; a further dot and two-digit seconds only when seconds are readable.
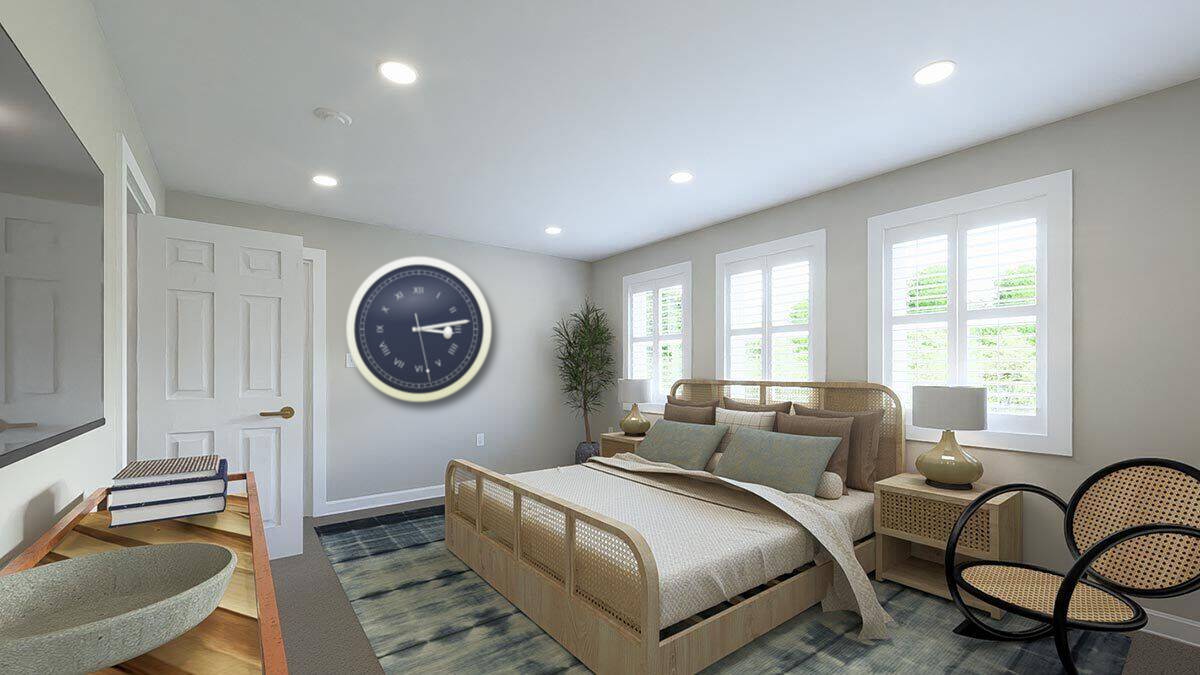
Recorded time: 3.13.28
